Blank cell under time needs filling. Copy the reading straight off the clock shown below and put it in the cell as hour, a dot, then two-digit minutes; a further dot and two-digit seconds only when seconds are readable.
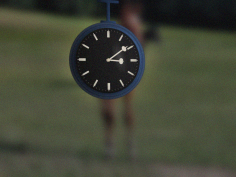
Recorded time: 3.09
